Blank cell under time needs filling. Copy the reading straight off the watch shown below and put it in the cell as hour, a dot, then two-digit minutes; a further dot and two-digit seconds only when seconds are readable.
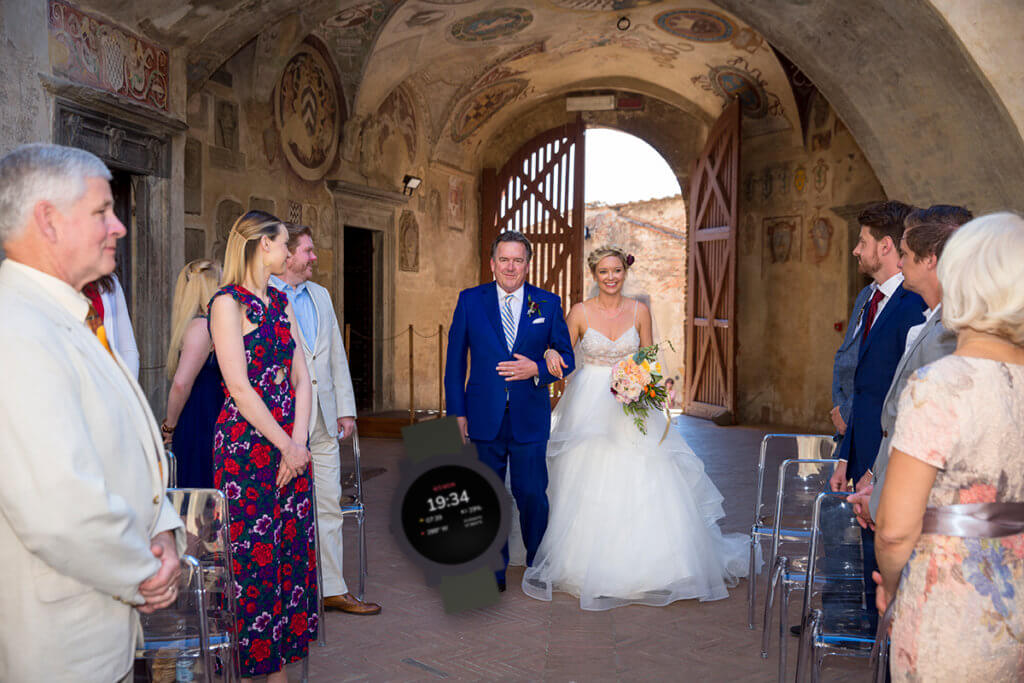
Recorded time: 19.34
